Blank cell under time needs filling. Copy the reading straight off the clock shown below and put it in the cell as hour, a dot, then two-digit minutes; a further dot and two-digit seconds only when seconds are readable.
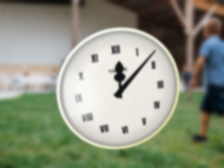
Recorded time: 12.08
